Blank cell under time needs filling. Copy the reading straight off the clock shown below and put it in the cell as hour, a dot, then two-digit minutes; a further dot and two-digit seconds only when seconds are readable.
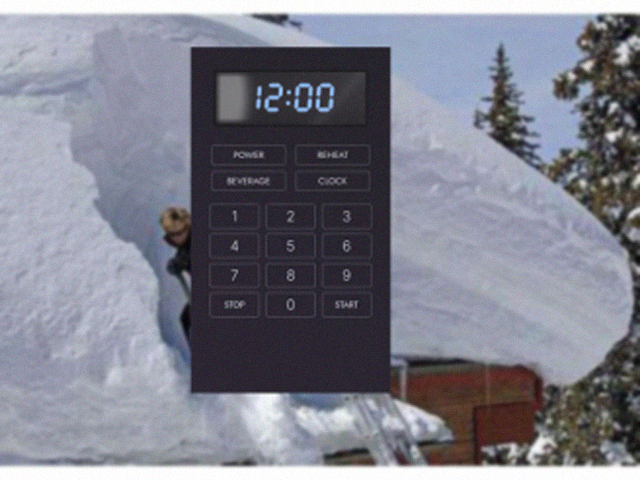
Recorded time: 12.00
